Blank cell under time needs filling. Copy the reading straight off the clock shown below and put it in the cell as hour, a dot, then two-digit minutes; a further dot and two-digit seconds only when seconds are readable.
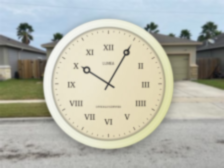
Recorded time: 10.05
